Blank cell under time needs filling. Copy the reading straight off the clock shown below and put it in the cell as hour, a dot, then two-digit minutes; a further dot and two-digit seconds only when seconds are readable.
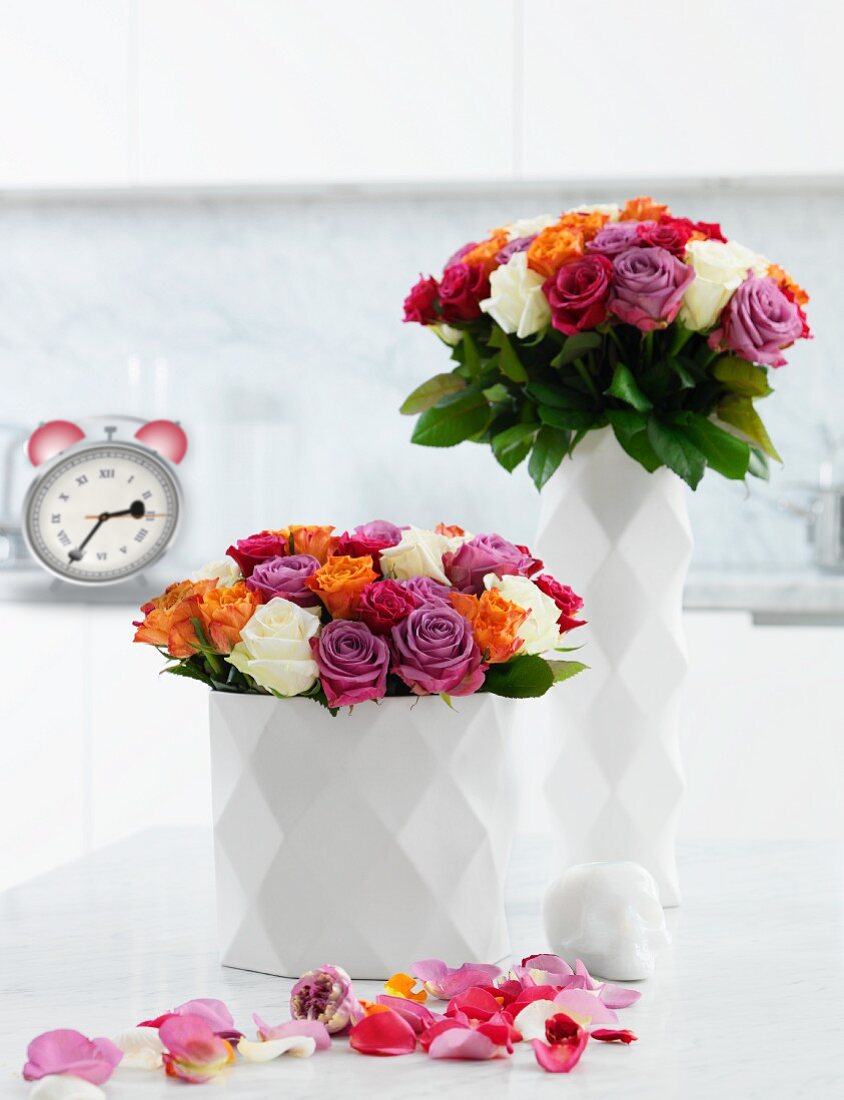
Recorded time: 2.35.15
